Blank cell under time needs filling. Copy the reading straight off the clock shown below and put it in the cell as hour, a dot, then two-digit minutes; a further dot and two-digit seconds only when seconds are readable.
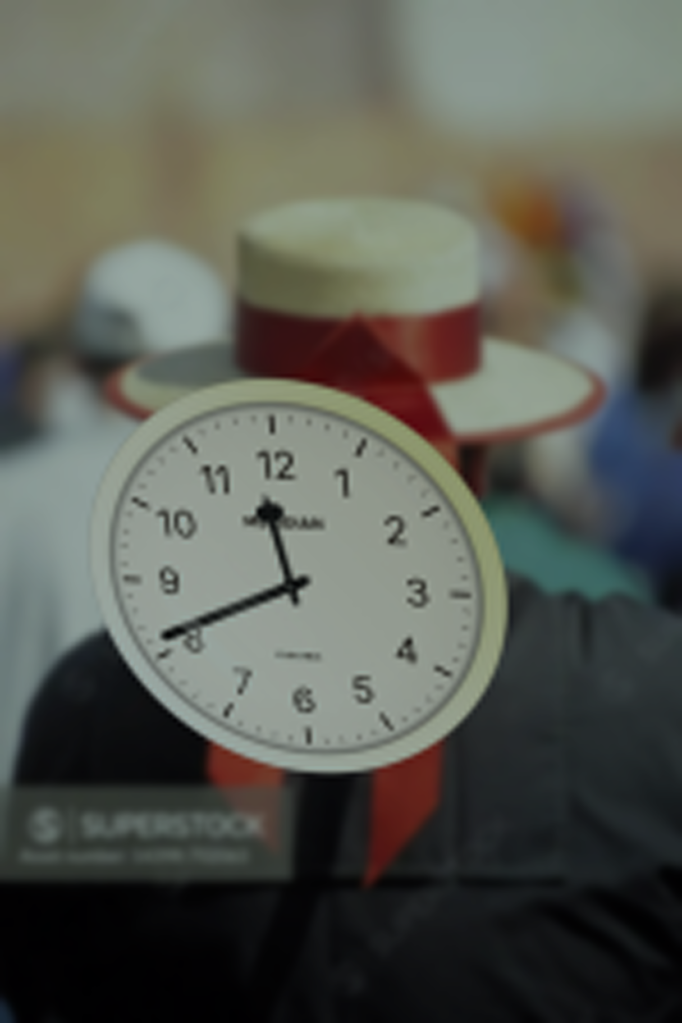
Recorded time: 11.41
